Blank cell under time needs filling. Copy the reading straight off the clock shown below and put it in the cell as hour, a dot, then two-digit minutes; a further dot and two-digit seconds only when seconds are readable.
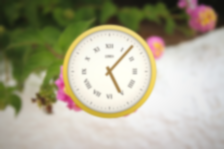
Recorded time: 5.07
